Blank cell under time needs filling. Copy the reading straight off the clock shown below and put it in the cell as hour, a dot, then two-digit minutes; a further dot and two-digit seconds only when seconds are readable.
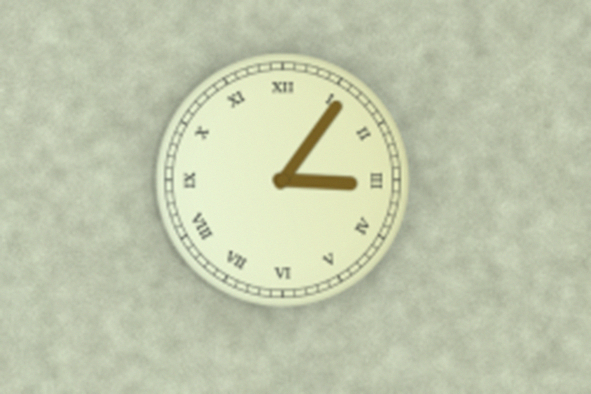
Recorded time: 3.06
